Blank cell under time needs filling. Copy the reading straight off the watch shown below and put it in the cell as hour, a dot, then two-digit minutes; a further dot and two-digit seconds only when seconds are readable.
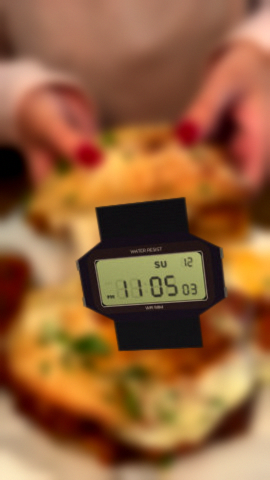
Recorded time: 11.05.03
